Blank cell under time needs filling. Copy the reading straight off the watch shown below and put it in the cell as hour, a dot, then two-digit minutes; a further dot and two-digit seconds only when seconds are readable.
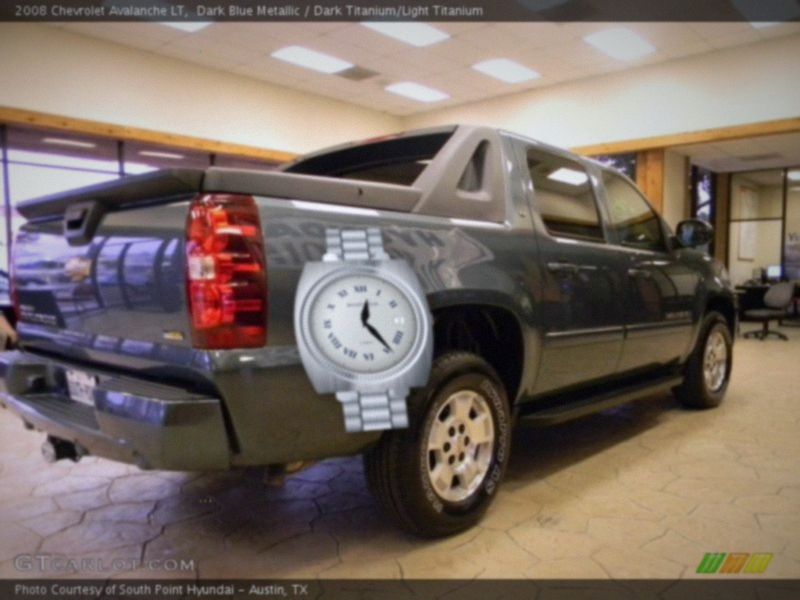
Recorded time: 12.24
